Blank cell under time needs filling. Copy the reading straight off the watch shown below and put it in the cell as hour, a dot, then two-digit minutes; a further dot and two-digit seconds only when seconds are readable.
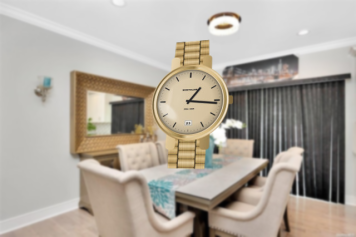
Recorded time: 1.16
